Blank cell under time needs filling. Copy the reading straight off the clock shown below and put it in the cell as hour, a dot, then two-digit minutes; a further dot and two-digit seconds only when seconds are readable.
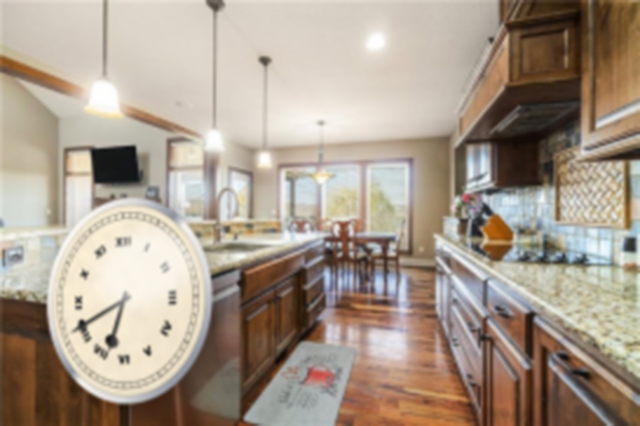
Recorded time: 6.41
